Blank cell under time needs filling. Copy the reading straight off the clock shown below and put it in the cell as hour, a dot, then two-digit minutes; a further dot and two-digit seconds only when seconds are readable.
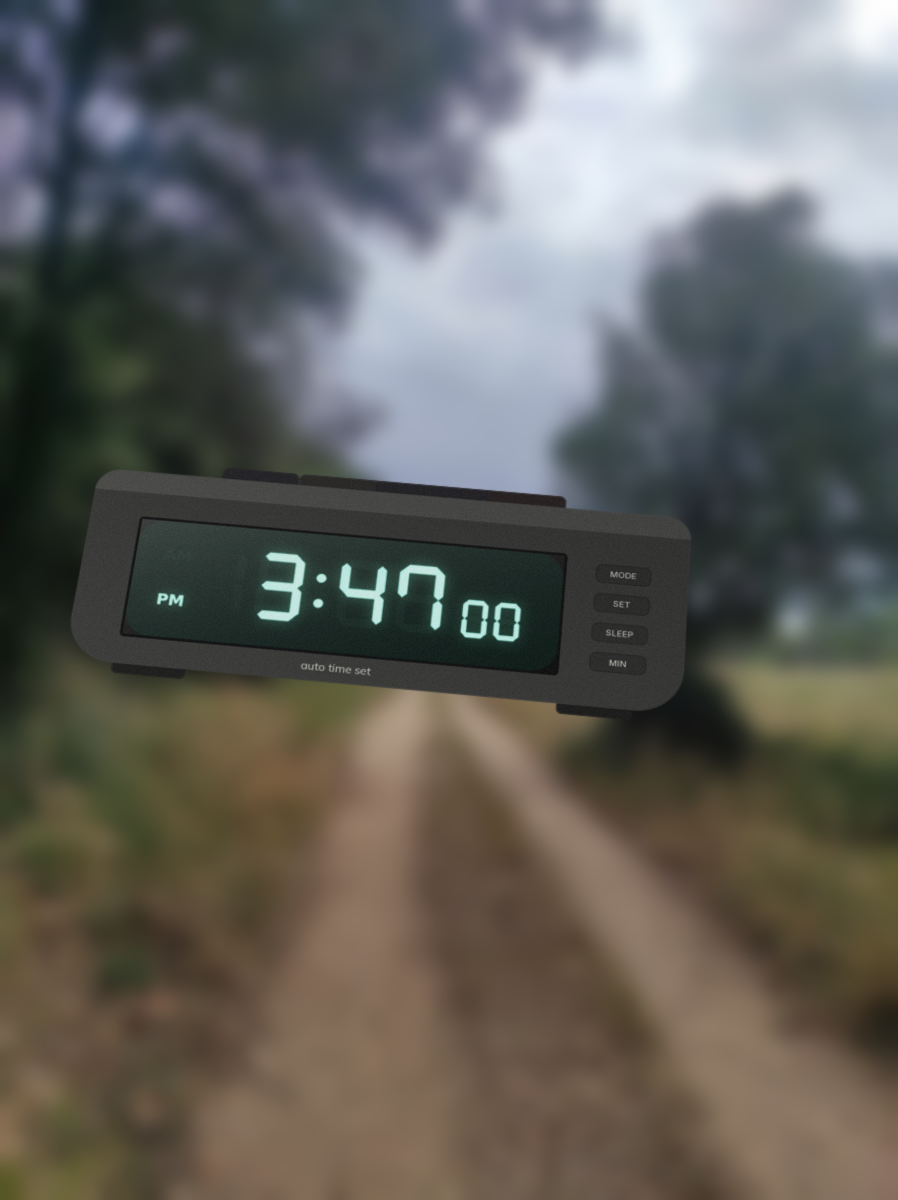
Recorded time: 3.47.00
